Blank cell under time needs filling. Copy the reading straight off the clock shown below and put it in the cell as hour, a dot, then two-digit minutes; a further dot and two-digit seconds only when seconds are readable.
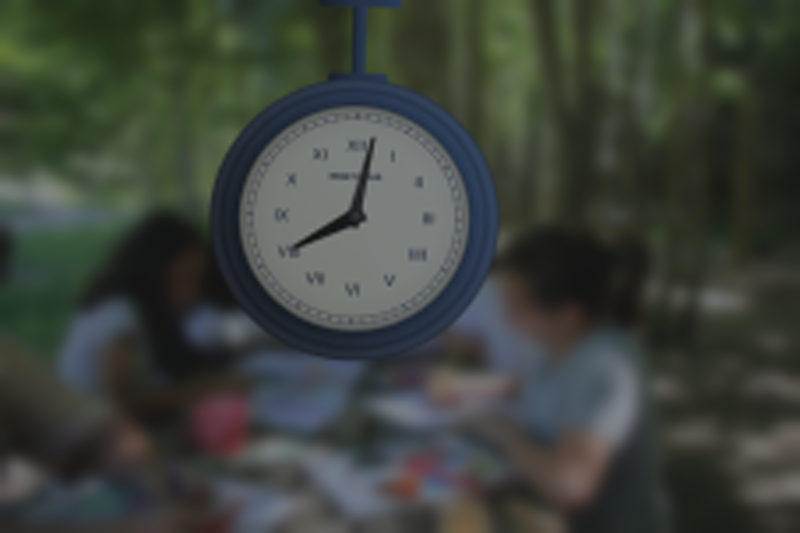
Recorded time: 8.02
